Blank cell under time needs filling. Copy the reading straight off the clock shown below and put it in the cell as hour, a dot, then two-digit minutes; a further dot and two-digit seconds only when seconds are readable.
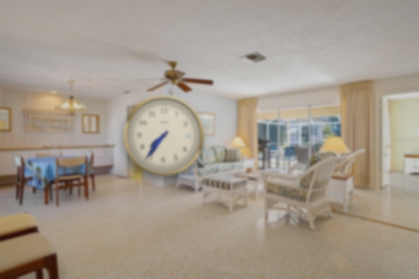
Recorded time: 7.36
